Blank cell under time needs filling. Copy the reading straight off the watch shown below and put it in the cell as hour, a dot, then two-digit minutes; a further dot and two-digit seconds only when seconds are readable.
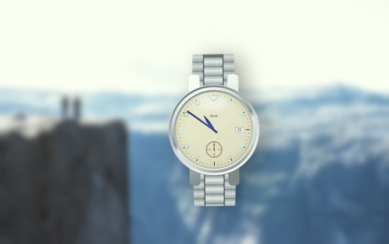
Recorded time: 10.51
